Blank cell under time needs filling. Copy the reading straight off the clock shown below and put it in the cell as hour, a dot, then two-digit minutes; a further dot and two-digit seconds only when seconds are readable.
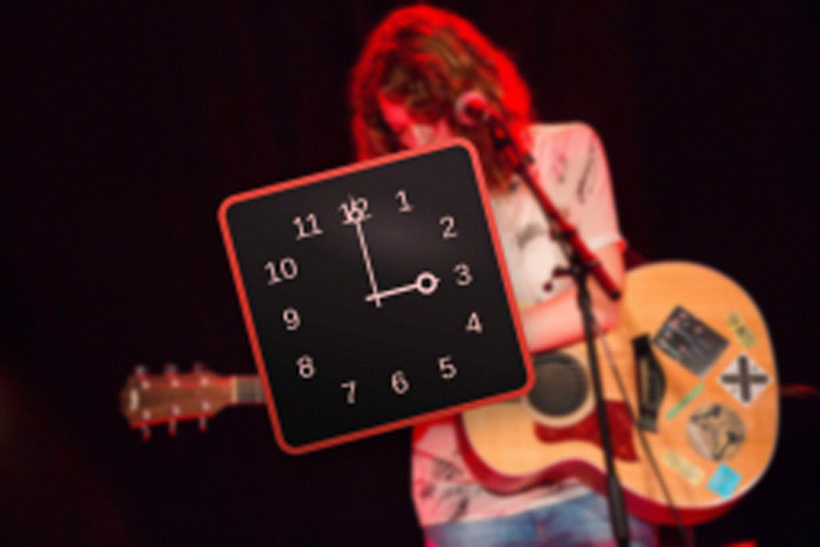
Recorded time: 3.00
